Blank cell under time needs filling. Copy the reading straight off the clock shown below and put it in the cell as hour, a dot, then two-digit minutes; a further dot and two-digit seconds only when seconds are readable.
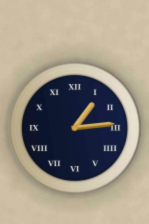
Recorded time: 1.14
